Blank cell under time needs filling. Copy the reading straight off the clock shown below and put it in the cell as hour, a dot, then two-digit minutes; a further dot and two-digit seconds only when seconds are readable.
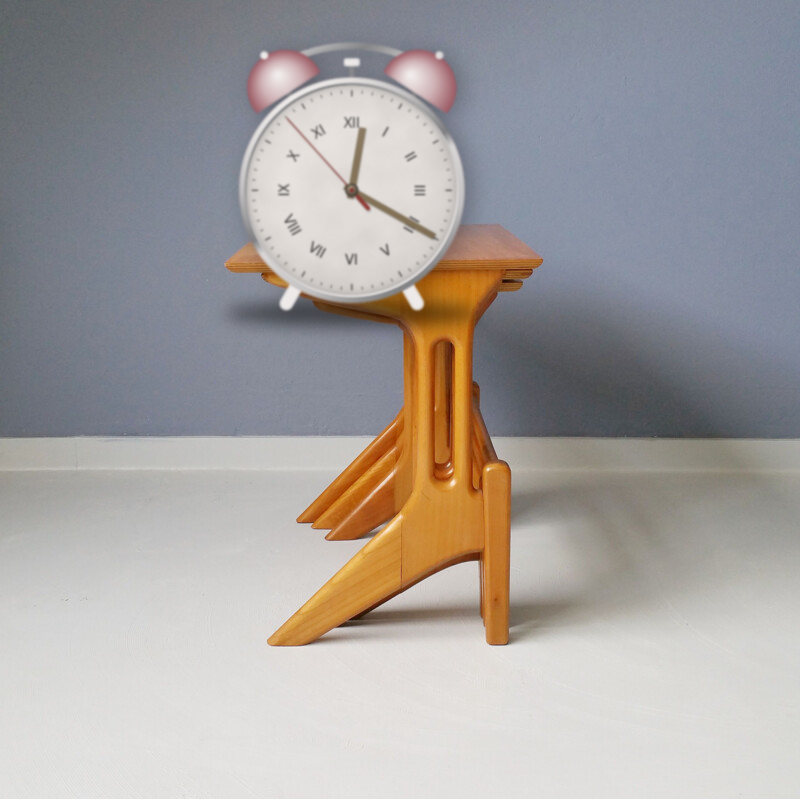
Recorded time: 12.19.53
